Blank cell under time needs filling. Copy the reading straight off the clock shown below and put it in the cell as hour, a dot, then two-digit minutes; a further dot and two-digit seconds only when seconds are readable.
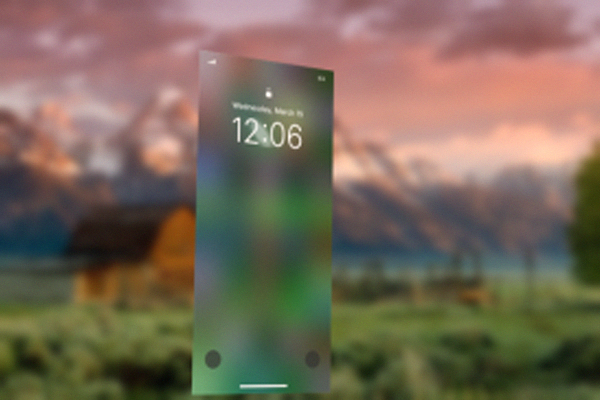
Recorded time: 12.06
